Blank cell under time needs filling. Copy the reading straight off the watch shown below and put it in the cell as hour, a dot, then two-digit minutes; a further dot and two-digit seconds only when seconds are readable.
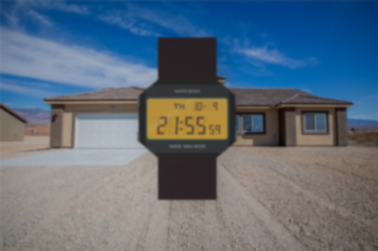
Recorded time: 21.55
